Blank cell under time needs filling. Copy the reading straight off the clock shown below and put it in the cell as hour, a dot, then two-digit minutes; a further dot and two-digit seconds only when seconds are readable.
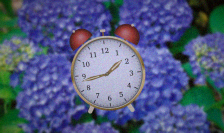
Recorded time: 1.43
